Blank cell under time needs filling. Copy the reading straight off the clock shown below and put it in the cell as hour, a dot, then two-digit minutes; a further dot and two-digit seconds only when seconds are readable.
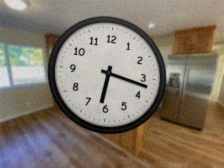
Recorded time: 6.17
